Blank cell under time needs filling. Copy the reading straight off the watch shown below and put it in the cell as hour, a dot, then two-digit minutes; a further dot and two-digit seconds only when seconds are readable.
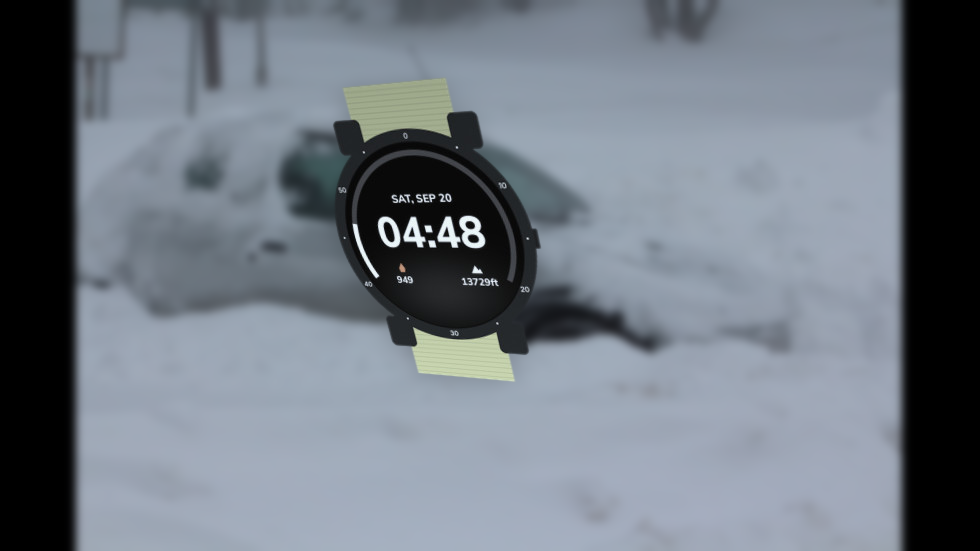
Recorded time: 4.48
